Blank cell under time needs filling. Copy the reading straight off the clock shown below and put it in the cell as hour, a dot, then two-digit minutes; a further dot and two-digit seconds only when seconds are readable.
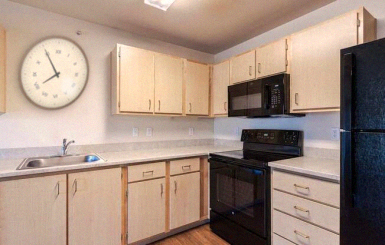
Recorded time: 7.55
